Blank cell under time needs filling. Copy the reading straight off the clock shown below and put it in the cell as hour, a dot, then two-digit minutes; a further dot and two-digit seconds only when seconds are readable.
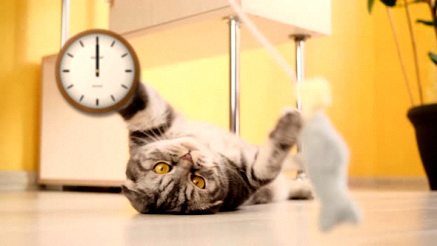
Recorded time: 12.00
